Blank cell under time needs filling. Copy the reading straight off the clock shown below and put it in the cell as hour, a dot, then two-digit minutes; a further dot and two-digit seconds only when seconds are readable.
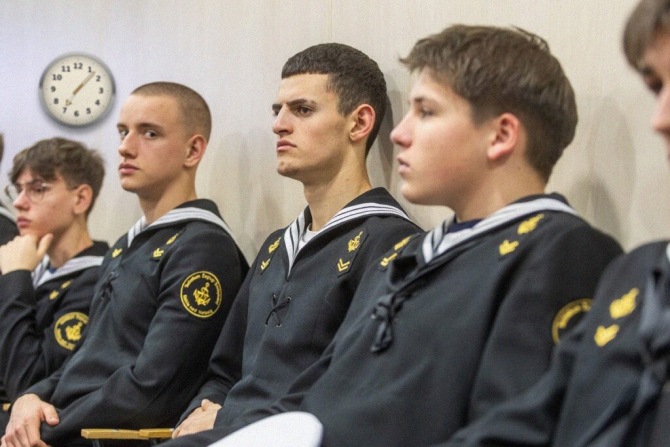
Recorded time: 7.07
